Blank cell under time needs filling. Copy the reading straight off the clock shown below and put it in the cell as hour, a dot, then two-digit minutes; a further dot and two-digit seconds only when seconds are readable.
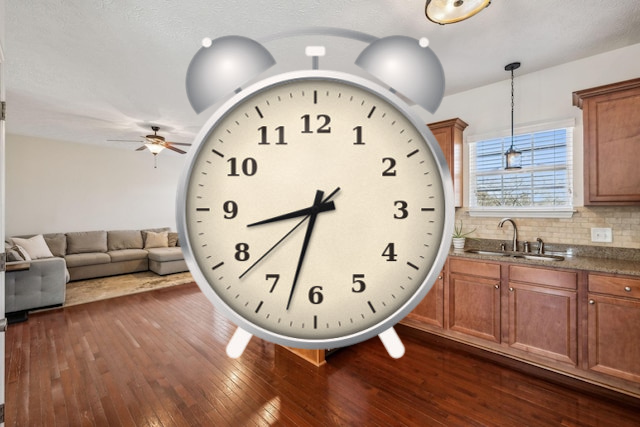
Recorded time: 8.32.38
